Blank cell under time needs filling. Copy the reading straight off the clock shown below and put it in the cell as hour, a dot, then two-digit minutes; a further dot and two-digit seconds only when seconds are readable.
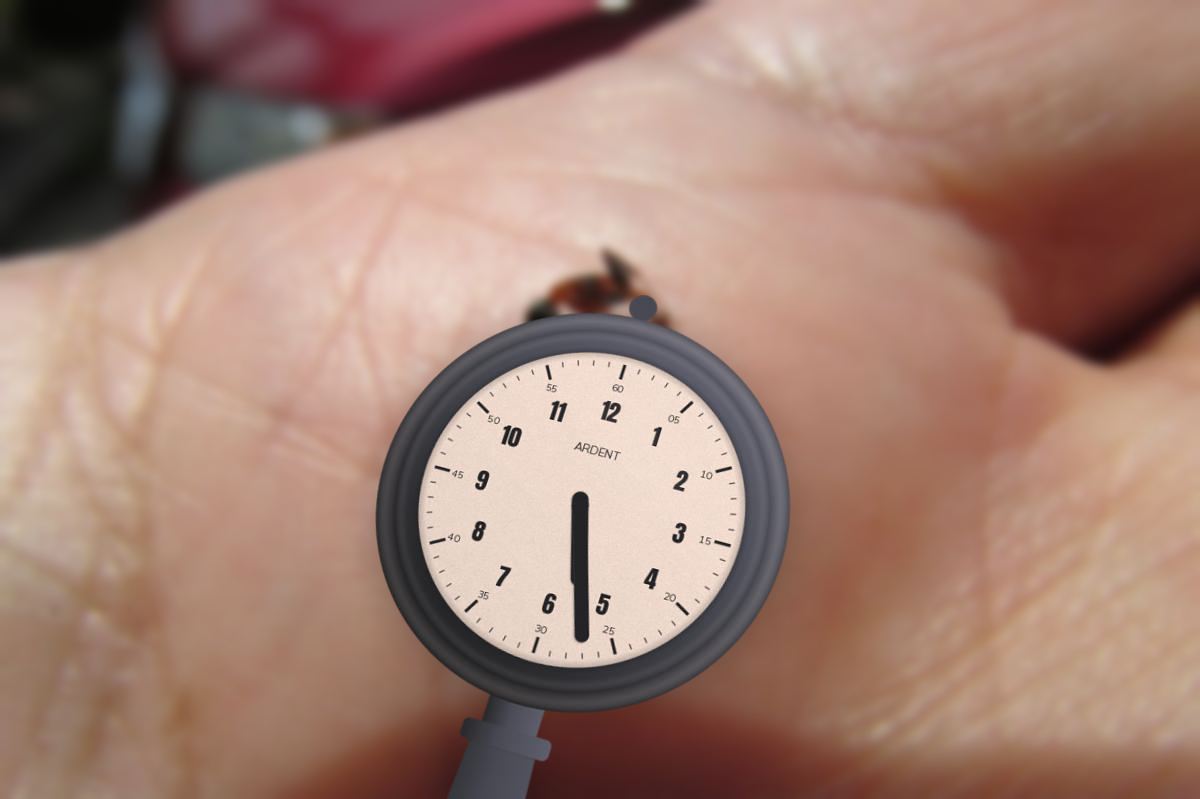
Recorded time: 5.27
